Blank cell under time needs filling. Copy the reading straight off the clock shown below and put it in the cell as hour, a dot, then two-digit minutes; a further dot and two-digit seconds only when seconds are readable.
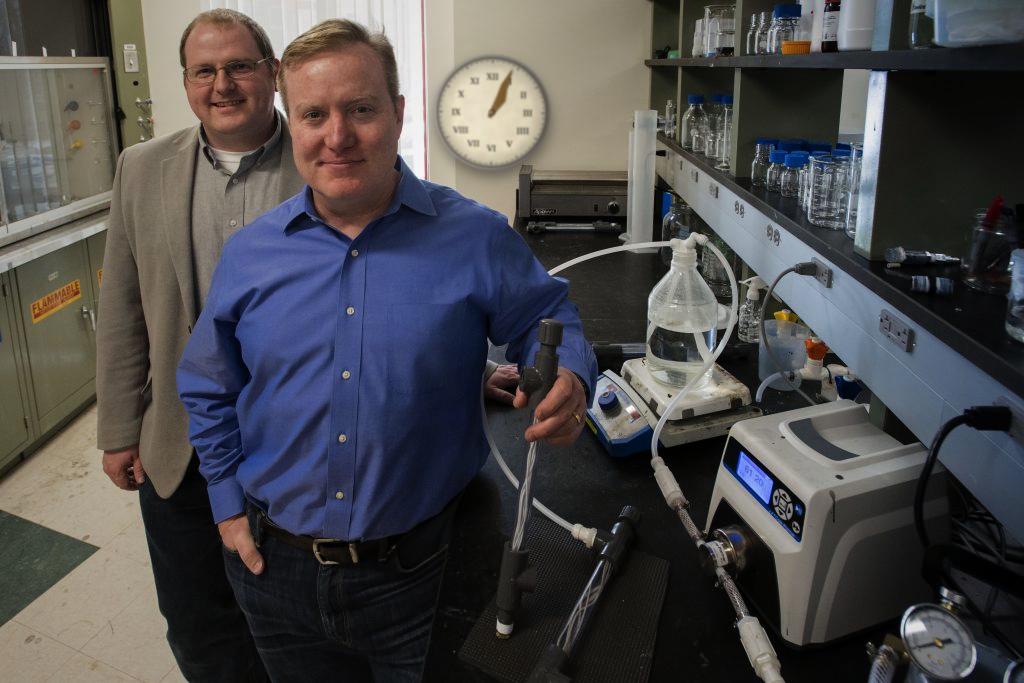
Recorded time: 1.04
